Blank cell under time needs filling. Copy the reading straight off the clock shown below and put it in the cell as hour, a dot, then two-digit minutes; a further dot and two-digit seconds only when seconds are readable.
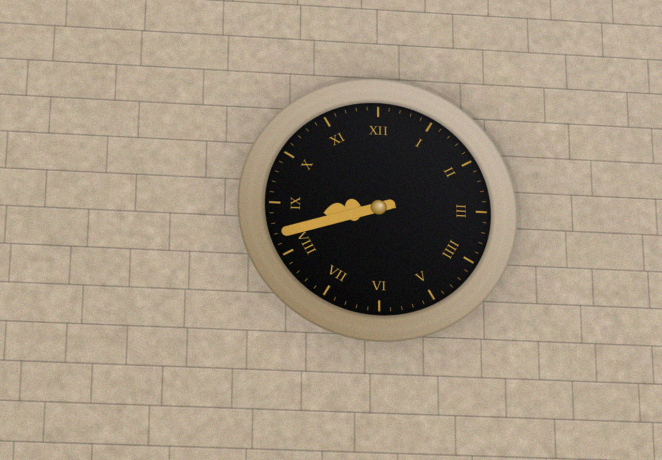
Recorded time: 8.42
